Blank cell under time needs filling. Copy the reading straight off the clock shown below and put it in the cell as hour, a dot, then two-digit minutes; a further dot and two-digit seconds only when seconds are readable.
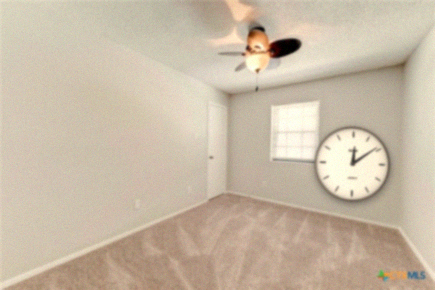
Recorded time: 12.09
